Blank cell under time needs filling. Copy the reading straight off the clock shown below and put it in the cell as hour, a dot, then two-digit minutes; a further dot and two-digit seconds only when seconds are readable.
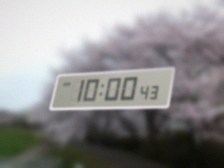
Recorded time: 10.00.43
